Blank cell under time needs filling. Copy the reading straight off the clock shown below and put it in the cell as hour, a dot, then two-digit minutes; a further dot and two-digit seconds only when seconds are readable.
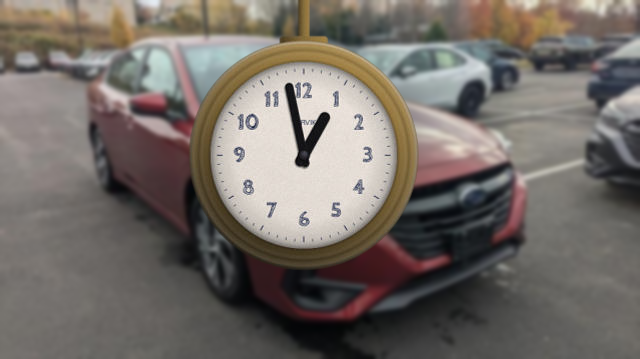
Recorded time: 12.58
